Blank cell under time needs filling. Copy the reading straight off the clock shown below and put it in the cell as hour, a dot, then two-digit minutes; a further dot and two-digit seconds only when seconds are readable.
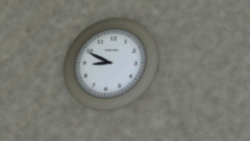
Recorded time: 8.49
